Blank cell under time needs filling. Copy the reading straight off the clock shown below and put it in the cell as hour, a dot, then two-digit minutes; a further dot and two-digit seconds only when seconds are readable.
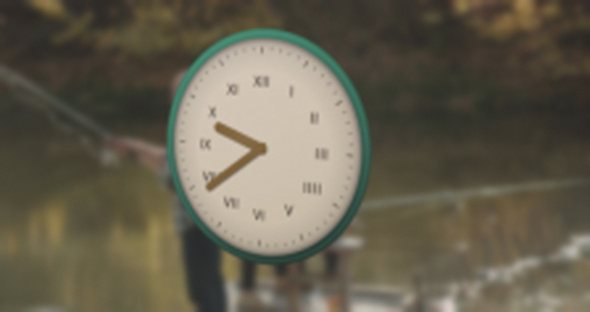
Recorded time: 9.39
